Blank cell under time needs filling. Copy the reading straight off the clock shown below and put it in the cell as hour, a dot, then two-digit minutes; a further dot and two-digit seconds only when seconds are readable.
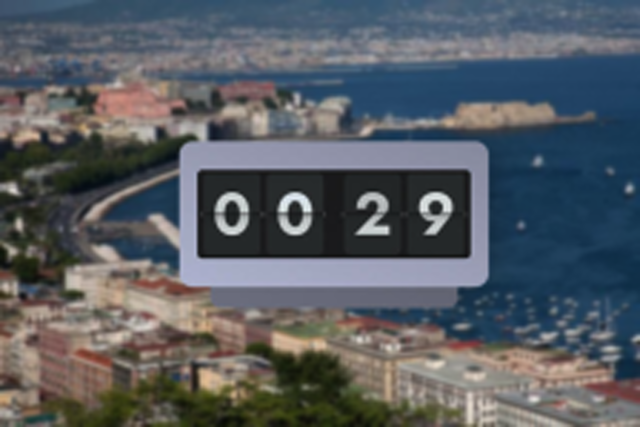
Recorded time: 0.29
